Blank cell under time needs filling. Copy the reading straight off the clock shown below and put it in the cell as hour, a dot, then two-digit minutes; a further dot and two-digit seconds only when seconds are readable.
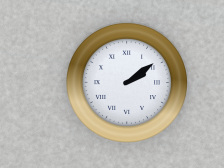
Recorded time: 2.09
